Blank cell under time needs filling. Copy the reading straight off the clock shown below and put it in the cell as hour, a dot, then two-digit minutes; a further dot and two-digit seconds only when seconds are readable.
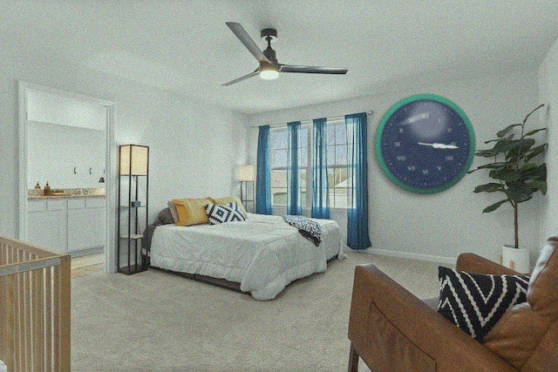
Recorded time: 3.16
